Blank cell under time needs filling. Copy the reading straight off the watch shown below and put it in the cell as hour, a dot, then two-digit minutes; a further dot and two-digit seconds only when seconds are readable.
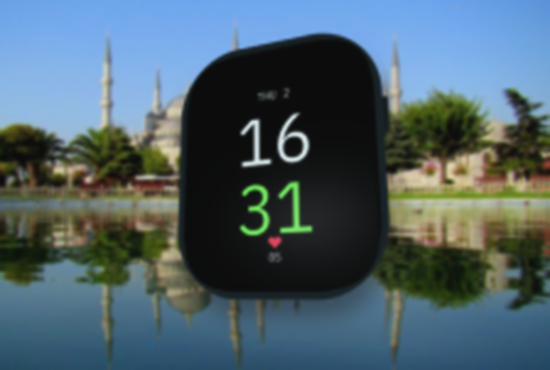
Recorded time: 16.31
